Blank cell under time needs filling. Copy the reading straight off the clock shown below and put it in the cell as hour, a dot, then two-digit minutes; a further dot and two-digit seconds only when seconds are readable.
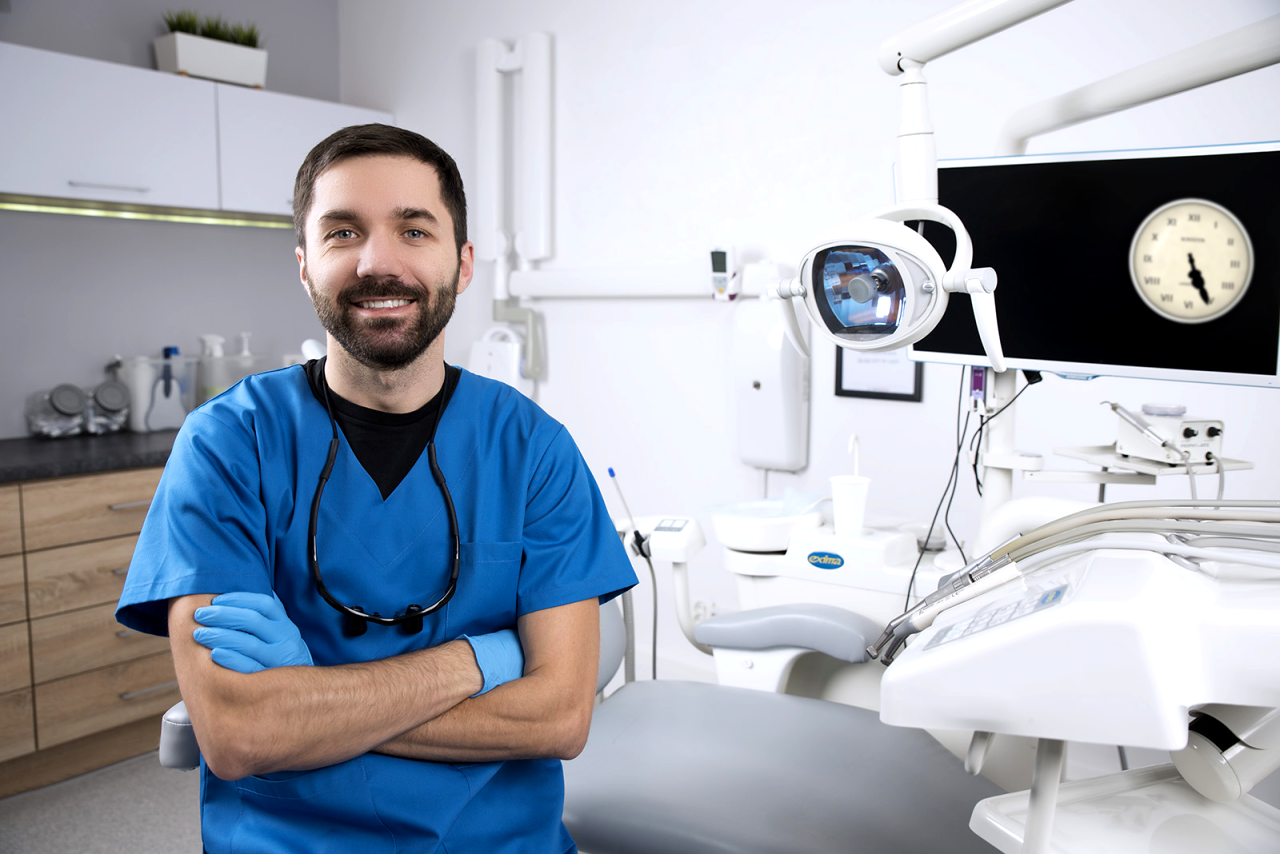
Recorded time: 5.26
